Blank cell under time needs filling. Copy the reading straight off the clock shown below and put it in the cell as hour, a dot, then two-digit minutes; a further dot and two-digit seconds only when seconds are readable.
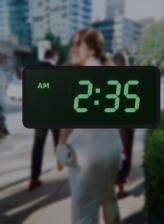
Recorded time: 2.35
